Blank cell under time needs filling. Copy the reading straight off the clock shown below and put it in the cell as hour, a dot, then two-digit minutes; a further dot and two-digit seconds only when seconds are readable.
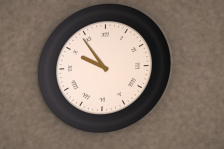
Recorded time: 9.54
